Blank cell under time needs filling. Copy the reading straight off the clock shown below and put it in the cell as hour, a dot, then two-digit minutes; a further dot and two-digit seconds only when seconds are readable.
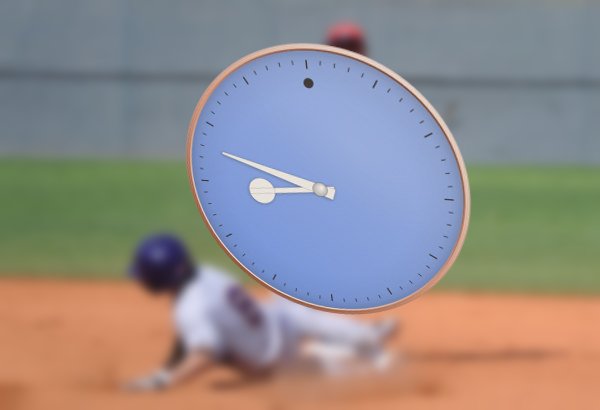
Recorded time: 8.48
